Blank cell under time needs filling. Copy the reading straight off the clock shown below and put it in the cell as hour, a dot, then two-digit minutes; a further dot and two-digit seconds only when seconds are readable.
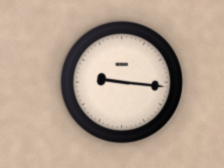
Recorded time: 9.16
